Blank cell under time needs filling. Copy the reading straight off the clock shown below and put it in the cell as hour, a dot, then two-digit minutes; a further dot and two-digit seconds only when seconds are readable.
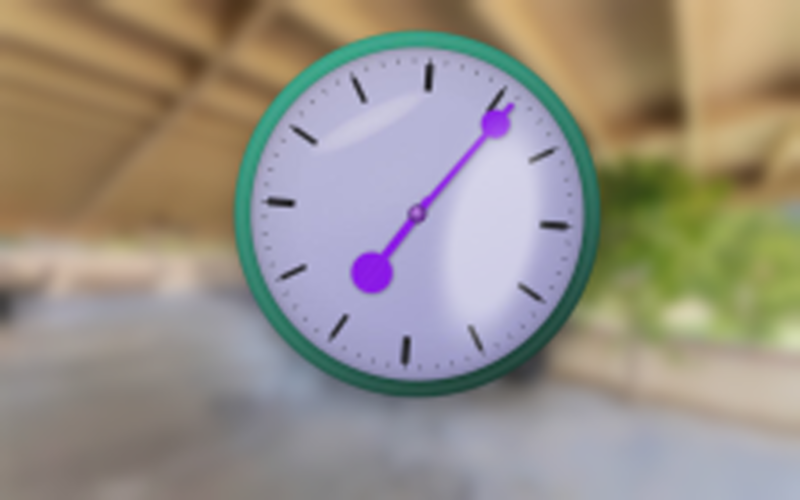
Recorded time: 7.06
